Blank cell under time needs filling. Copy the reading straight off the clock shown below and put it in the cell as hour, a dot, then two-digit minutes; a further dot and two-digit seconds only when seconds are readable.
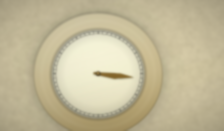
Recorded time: 3.16
